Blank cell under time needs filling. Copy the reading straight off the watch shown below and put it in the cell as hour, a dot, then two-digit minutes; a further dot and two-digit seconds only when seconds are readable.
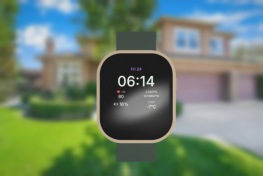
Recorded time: 6.14
